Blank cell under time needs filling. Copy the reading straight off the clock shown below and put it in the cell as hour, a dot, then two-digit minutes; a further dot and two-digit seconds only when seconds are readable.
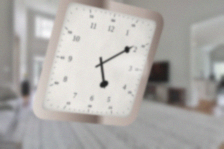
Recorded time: 5.09
